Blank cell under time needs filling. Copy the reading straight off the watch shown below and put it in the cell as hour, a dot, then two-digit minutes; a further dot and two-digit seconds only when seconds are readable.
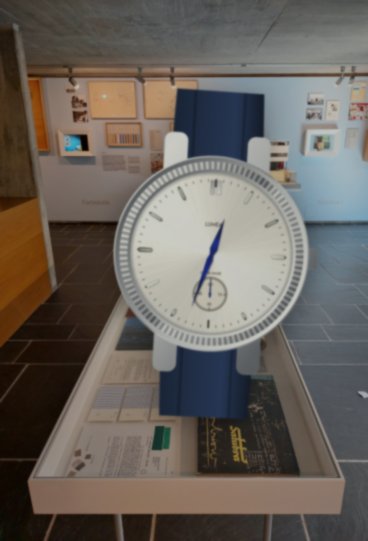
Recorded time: 12.33
